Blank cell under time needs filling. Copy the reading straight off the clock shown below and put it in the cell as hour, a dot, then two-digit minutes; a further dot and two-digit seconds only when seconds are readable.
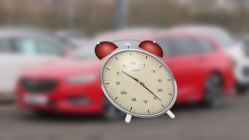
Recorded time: 10.24
